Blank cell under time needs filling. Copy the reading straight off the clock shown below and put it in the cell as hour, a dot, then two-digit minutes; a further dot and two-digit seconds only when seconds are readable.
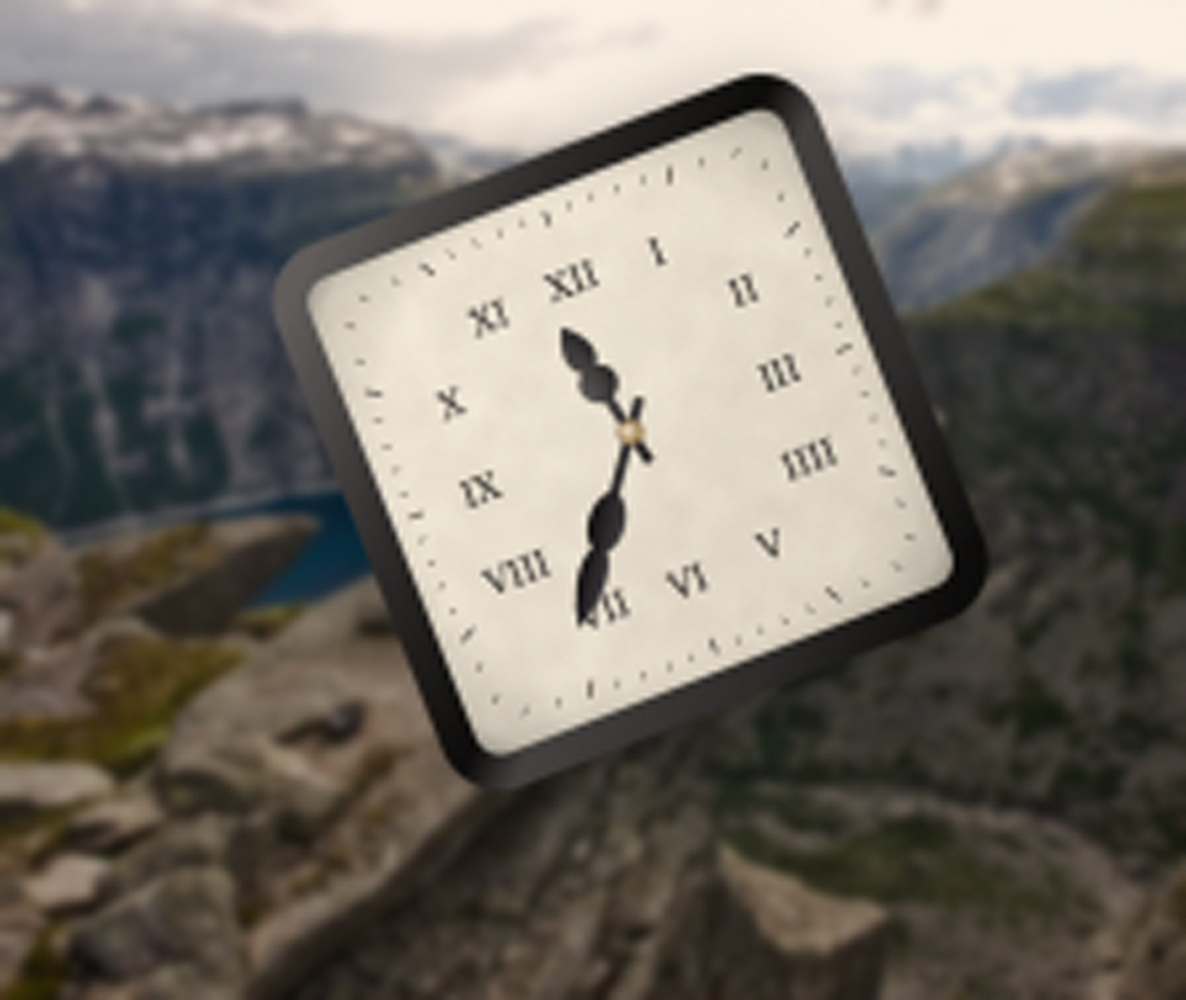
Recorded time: 11.36
